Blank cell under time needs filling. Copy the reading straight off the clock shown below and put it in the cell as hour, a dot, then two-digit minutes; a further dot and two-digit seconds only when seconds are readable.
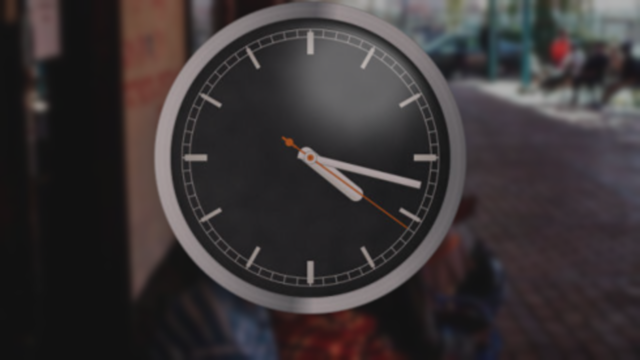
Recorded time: 4.17.21
